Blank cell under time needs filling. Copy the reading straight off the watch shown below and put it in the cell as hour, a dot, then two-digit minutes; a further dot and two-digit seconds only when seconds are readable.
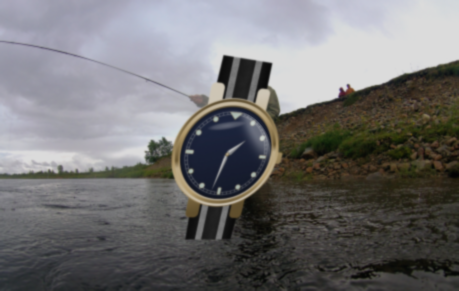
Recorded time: 1.32
